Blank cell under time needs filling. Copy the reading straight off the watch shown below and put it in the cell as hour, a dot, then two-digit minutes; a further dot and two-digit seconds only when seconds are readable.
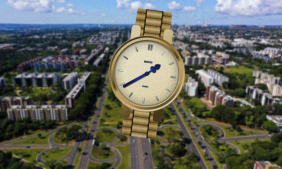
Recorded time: 1.39
